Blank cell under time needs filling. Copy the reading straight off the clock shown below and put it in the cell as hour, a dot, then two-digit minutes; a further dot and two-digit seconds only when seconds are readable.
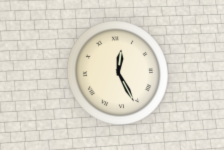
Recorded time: 12.26
